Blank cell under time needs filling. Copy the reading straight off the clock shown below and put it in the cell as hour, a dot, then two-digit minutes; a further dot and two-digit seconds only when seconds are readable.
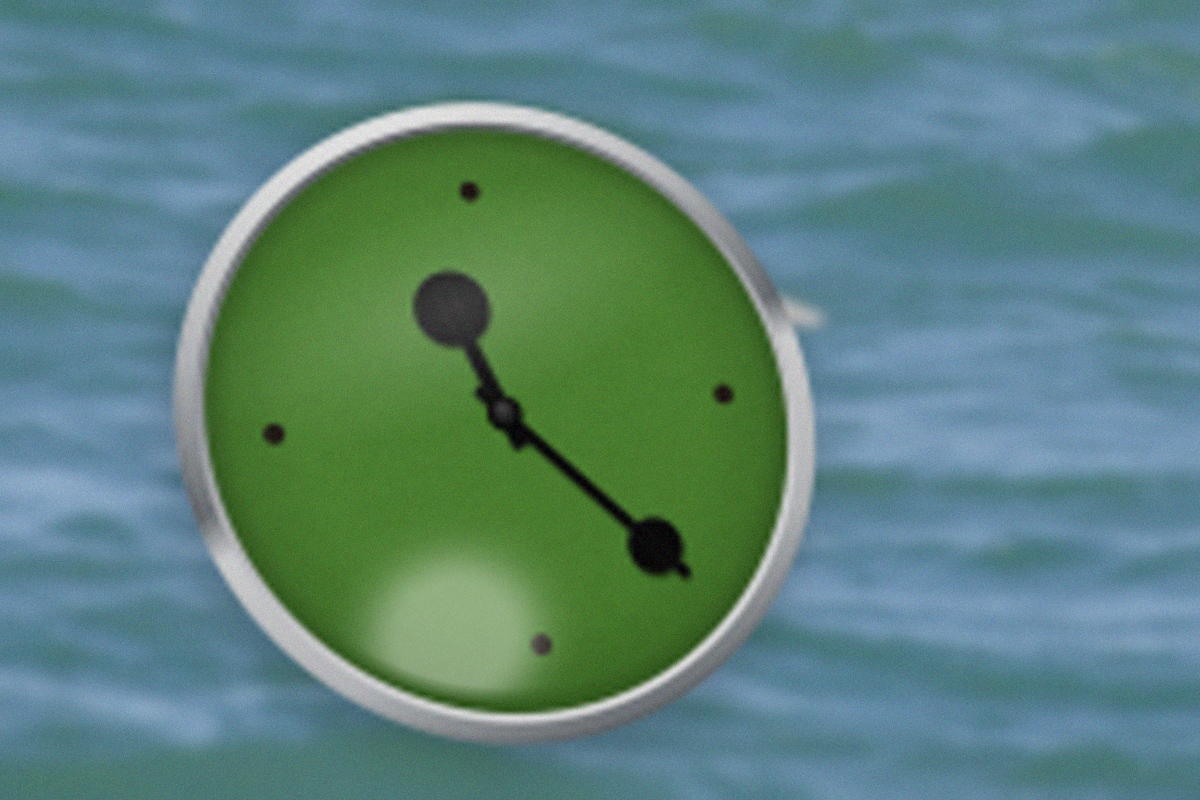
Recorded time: 11.23
